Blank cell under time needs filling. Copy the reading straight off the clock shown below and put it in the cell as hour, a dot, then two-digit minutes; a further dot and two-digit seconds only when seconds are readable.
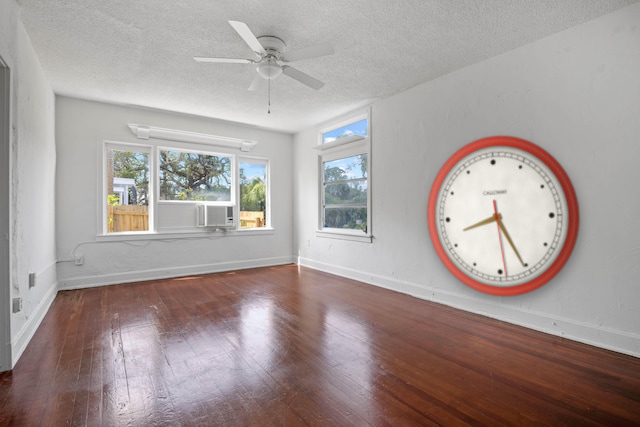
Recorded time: 8.25.29
